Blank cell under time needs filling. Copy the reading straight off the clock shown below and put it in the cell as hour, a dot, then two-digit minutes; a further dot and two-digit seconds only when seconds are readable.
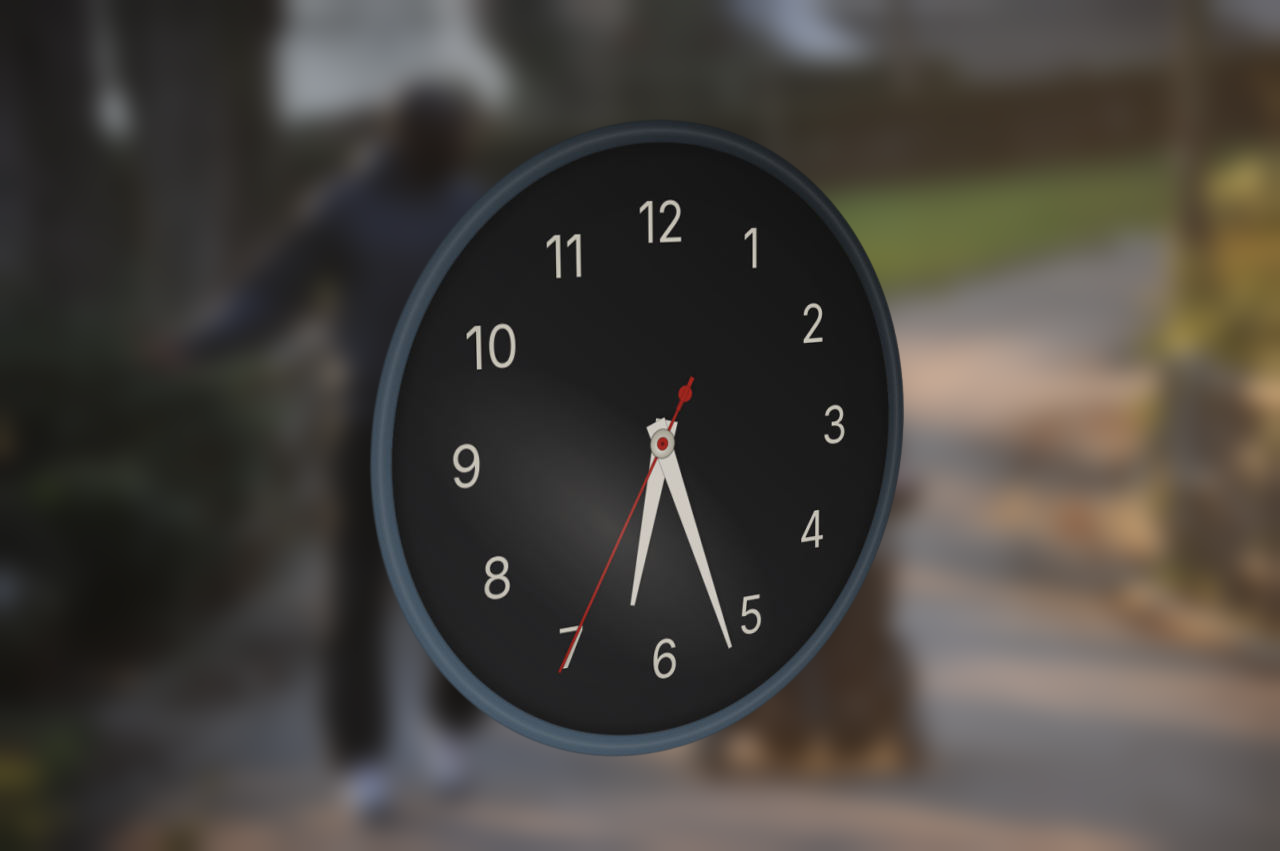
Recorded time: 6.26.35
